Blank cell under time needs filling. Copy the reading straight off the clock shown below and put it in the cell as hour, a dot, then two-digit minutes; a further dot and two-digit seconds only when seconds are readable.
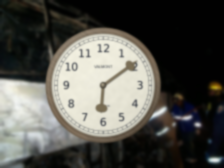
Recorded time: 6.09
